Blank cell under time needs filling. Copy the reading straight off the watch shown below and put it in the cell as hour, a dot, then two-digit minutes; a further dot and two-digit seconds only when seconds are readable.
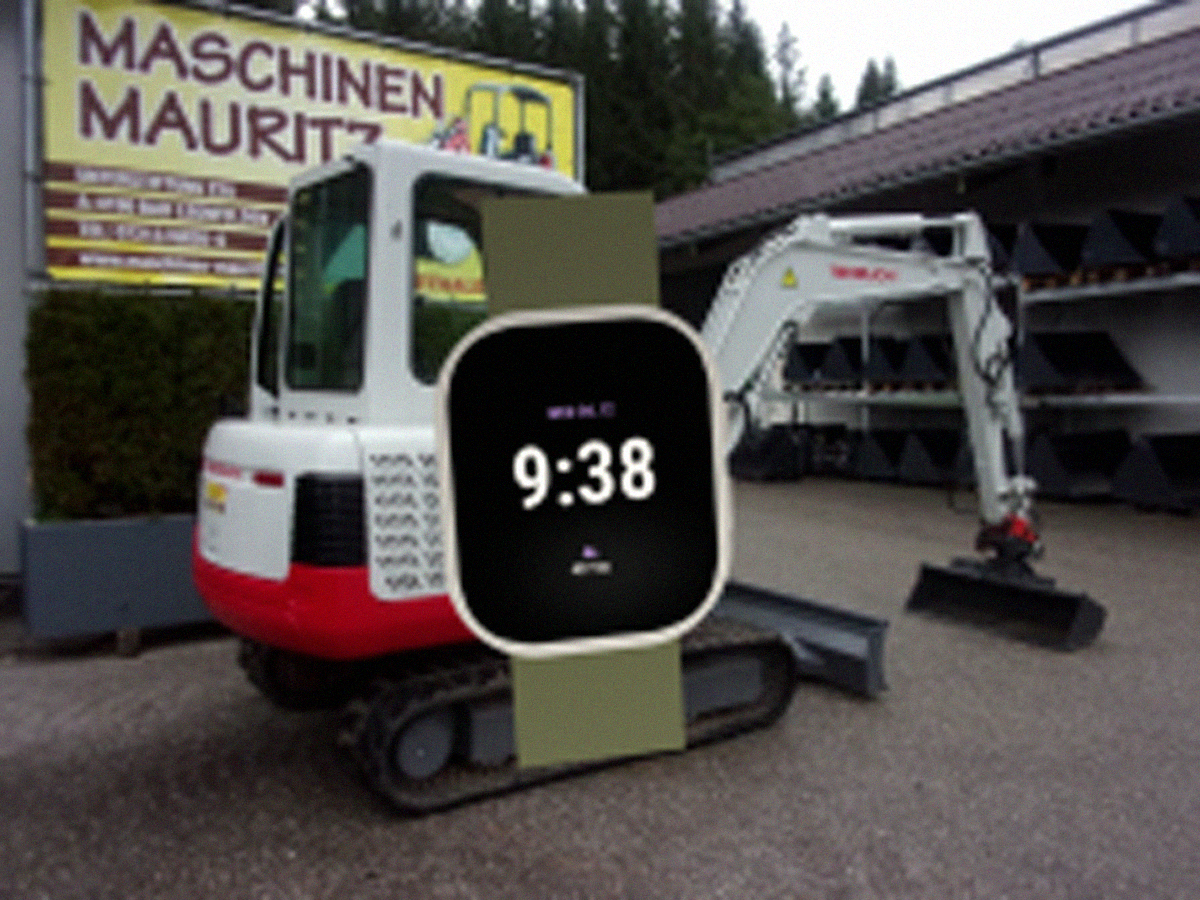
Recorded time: 9.38
